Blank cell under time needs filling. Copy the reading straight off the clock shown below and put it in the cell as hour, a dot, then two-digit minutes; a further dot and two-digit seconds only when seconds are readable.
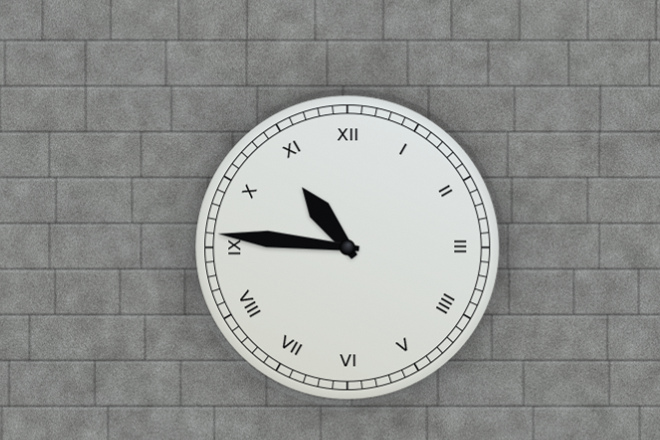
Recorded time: 10.46
